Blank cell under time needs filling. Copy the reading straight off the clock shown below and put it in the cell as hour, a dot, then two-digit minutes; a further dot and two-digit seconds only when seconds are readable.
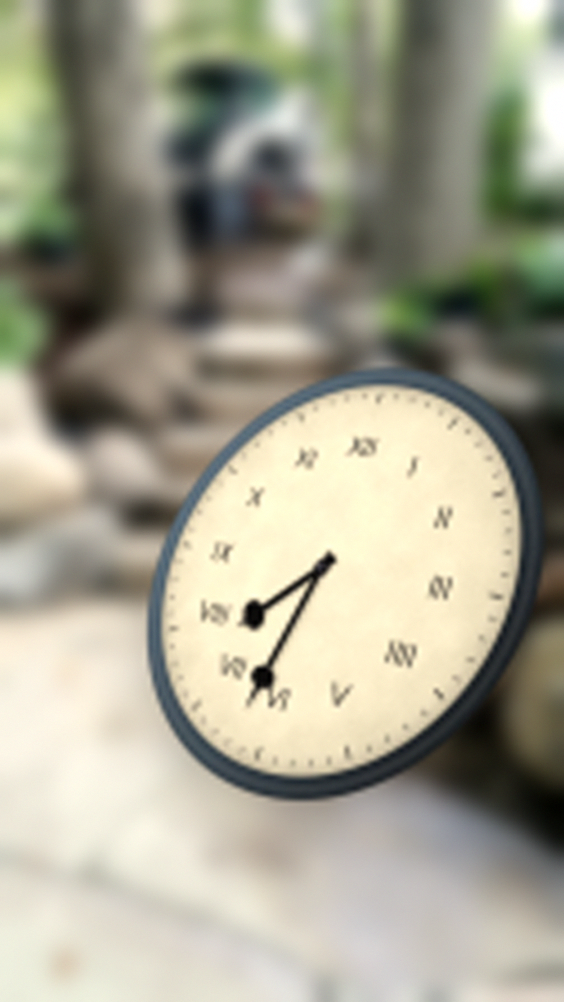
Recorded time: 7.32
